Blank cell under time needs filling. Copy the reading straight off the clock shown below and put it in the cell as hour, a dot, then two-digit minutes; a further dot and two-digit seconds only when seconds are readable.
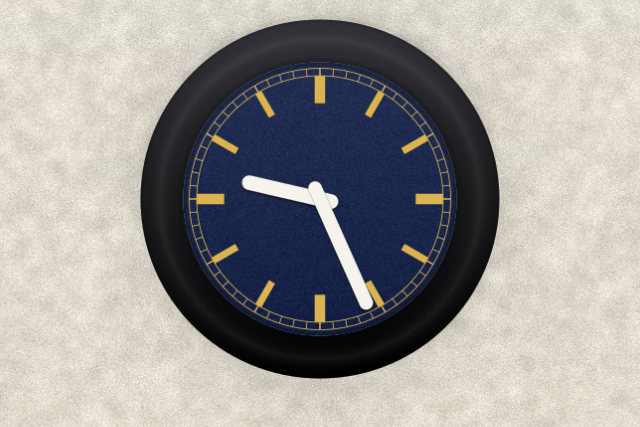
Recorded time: 9.26
